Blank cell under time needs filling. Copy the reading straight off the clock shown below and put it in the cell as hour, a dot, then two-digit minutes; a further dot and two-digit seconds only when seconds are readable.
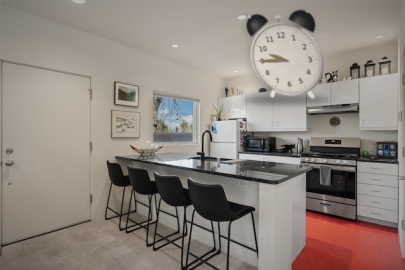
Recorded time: 9.45
